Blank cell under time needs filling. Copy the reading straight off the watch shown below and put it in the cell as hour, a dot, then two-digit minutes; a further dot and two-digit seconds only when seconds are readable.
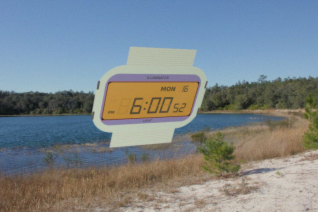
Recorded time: 6.00.52
